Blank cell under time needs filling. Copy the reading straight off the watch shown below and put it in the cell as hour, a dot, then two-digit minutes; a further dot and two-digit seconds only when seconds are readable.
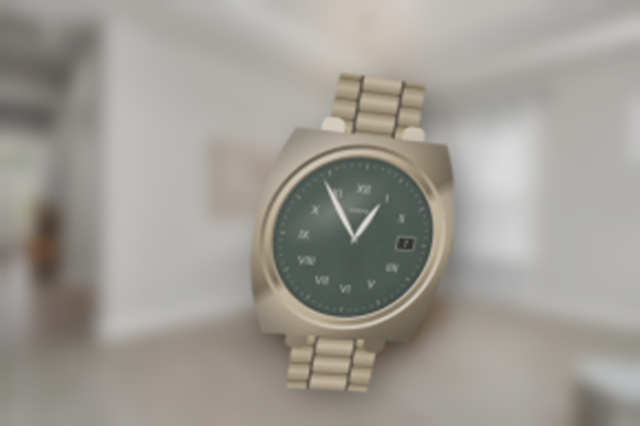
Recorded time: 12.54
